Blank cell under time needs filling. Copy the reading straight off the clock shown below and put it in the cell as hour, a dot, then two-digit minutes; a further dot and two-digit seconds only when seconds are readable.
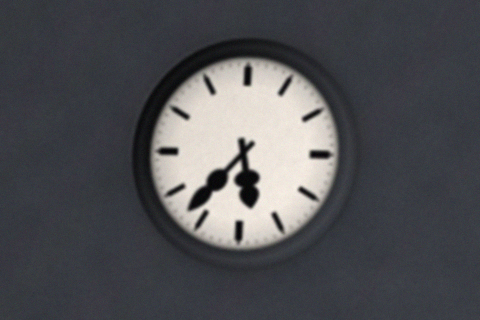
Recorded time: 5.37
